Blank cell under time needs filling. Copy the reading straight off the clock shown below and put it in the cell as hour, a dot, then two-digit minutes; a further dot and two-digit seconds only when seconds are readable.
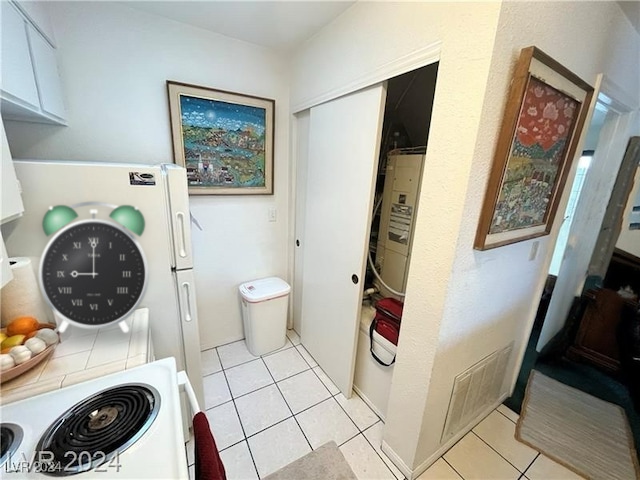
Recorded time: 9.00
